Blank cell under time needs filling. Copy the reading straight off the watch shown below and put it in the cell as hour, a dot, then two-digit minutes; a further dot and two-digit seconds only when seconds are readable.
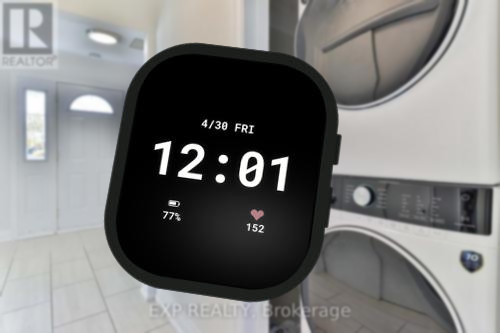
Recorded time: 12.01
